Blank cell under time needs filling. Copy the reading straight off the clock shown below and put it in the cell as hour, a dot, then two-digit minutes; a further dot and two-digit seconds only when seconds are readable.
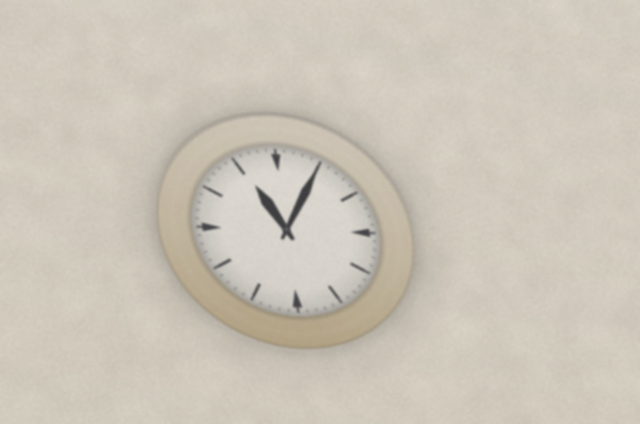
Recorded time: 11.05
